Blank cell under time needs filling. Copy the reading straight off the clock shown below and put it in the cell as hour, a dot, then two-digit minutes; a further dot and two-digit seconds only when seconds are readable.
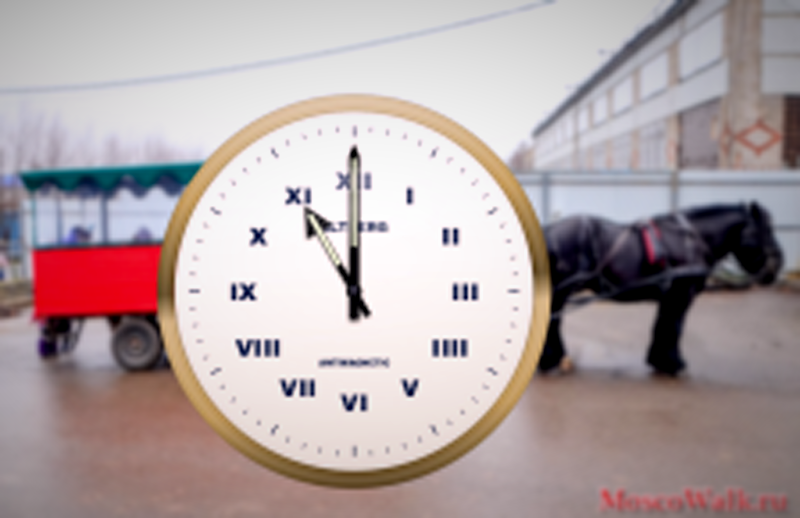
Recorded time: 11.00
